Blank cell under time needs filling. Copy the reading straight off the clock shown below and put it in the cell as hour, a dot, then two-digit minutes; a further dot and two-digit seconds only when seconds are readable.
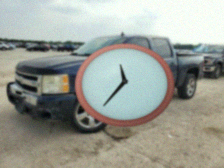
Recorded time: 11.36
